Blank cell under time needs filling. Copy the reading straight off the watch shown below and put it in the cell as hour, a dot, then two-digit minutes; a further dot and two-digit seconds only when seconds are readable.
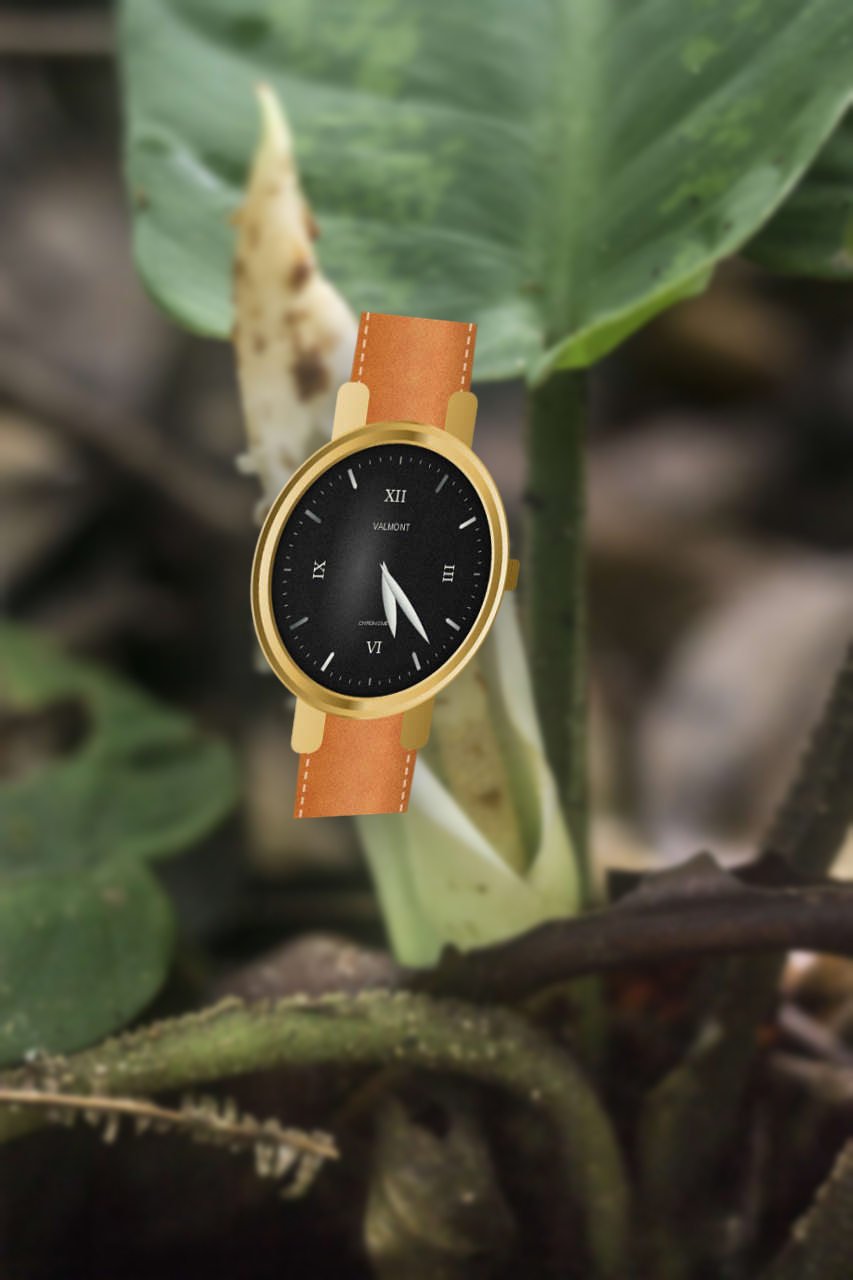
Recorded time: 5.23
